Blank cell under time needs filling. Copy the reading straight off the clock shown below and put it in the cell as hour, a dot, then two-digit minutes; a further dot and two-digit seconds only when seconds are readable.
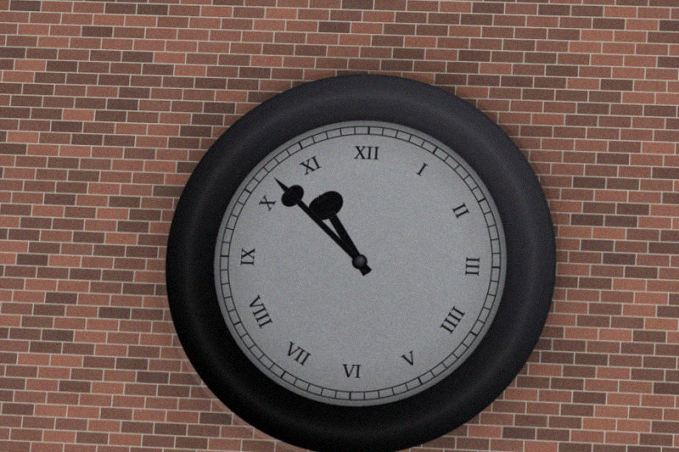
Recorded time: 10.52
